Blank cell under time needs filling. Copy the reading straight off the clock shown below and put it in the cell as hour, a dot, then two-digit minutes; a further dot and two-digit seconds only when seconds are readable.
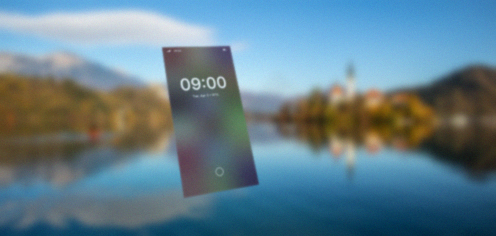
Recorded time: 9.00
